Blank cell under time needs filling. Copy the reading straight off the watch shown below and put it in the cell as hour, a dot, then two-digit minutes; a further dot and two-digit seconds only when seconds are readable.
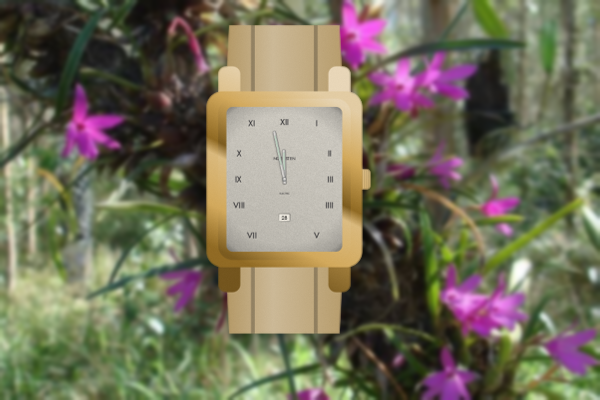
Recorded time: 11.58
